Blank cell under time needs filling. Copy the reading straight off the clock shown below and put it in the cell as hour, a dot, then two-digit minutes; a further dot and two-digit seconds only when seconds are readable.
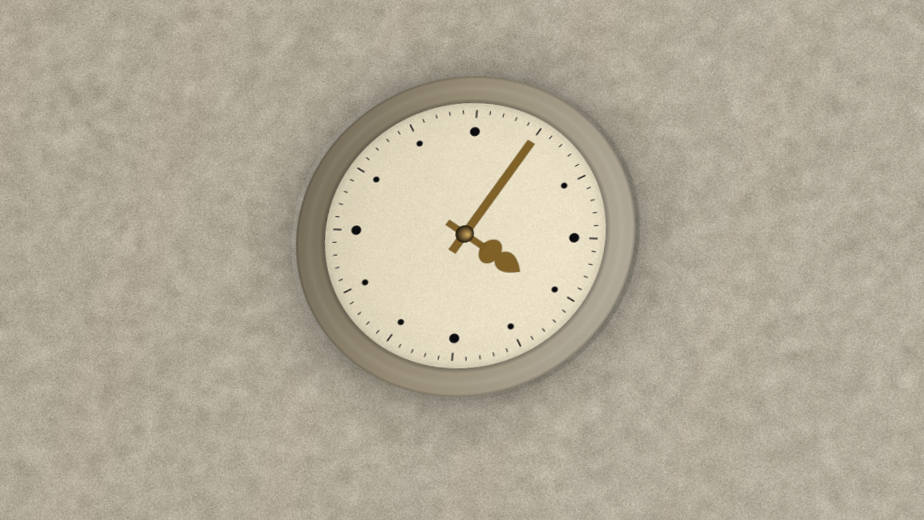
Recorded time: 4.05
